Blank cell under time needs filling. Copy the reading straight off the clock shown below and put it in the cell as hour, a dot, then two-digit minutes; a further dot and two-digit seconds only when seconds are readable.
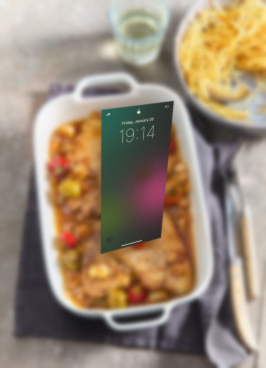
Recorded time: 19.14
